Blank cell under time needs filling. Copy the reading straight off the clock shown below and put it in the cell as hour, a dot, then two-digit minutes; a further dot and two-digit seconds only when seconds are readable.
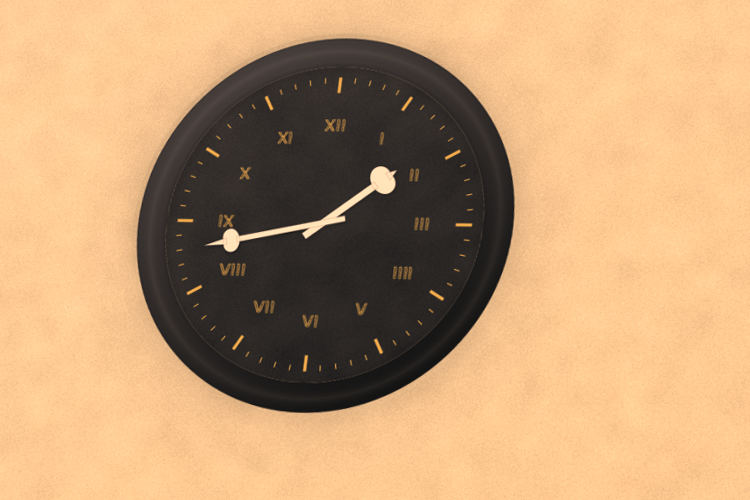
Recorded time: 1.43
